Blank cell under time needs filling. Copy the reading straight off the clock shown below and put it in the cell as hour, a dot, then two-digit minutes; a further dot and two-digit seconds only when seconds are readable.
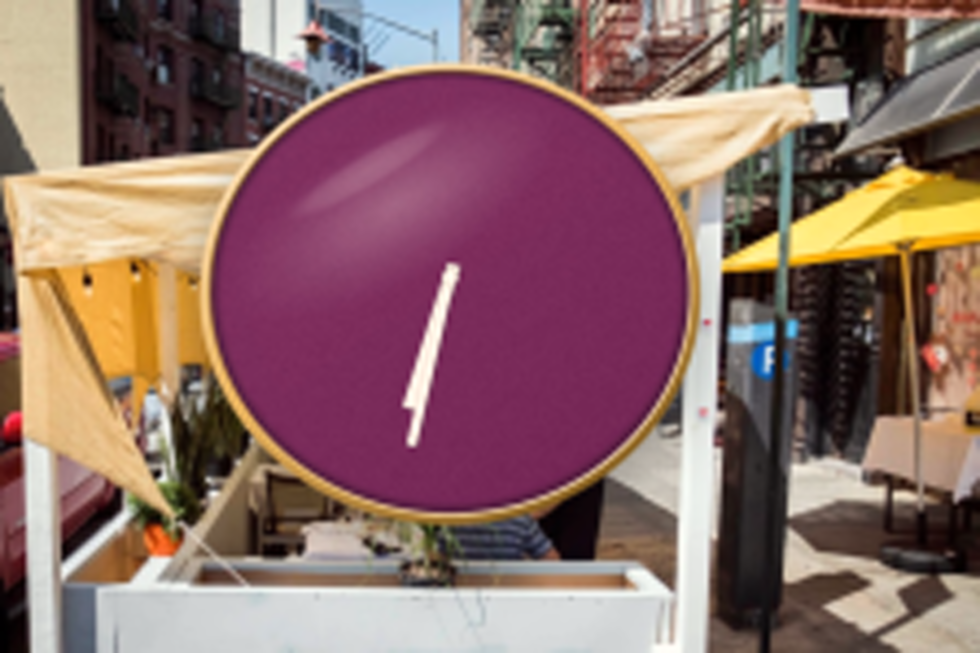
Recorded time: 6.32
